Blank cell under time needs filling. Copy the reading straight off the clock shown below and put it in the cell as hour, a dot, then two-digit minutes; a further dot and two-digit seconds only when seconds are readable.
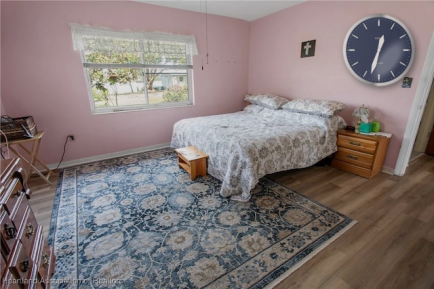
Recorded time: 12.33
